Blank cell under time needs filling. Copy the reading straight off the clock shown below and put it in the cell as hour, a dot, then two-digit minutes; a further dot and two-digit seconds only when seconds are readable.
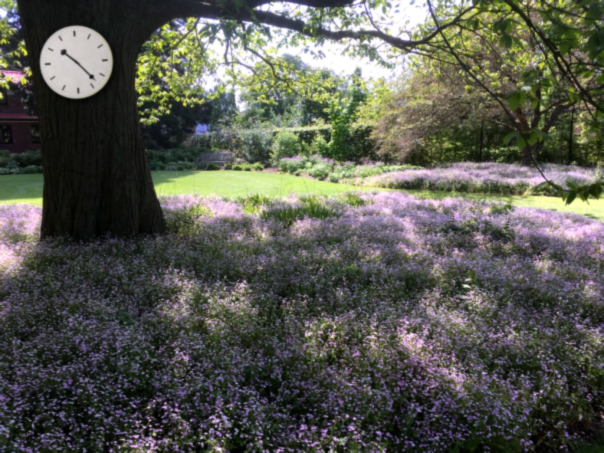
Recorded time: 10.23
